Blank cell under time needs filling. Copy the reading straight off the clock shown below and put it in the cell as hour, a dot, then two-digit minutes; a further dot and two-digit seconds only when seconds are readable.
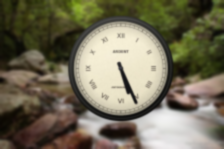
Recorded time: 5.26
